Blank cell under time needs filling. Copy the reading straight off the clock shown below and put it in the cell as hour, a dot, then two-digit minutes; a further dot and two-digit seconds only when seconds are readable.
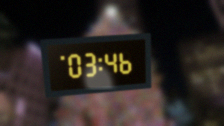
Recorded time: 3.46
